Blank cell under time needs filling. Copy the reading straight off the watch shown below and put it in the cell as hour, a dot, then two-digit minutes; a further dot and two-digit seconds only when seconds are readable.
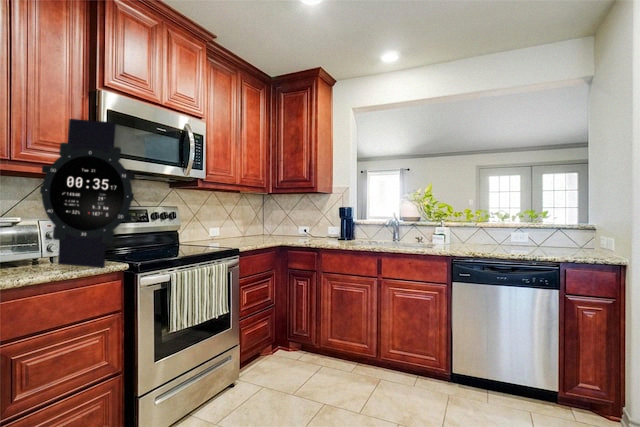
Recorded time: 0.35
